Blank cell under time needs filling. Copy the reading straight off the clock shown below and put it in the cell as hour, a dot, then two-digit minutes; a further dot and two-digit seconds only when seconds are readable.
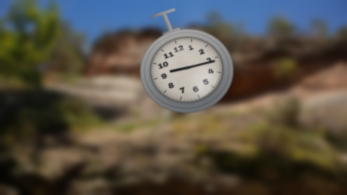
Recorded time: 9.16
